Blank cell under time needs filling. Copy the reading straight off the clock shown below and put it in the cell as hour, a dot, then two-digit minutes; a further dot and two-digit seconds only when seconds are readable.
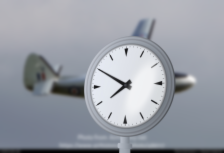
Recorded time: 7.50
